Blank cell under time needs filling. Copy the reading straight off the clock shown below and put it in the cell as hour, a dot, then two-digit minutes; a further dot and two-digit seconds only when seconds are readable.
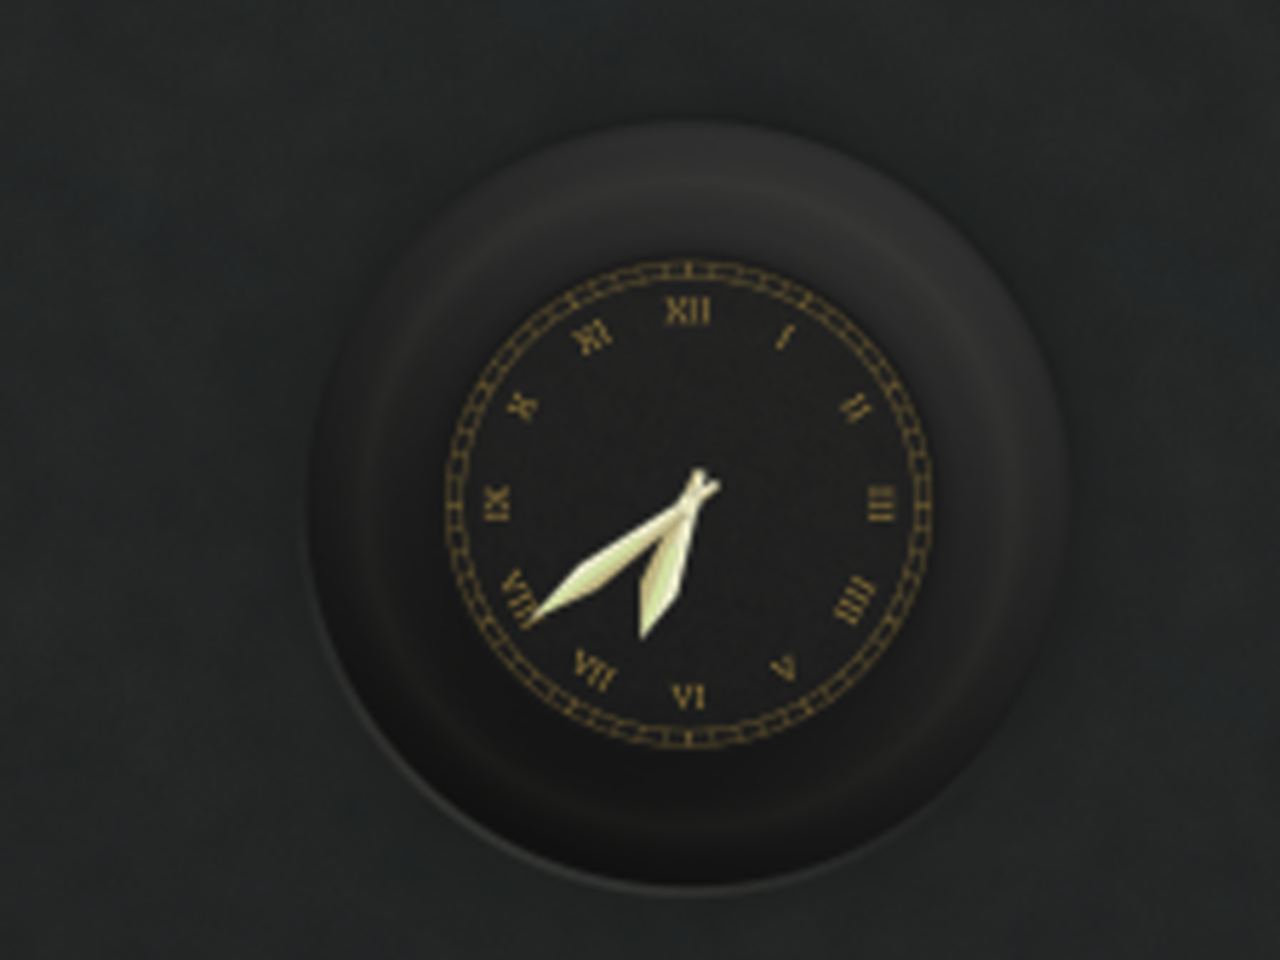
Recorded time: 6.39
